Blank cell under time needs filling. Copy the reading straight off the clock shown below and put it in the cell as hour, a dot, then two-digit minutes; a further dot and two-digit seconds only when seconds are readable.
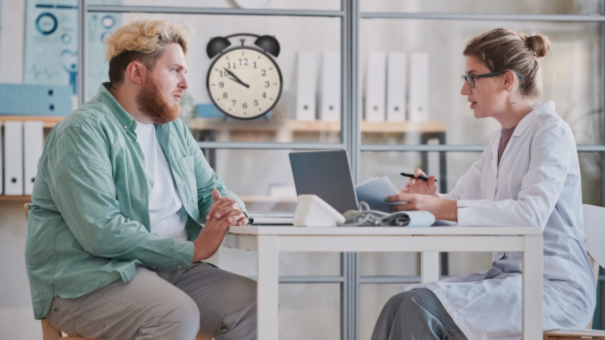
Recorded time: 9.52
